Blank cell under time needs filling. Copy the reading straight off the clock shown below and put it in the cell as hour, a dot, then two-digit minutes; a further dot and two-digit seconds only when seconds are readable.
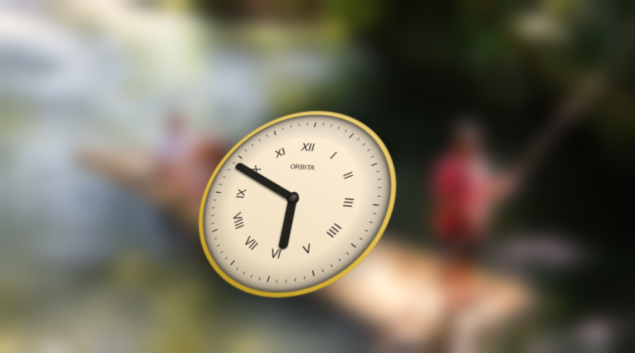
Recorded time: 5.49
